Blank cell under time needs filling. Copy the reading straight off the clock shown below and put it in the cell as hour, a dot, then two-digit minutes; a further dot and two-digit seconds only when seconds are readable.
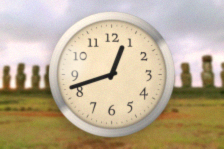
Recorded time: 12.42
